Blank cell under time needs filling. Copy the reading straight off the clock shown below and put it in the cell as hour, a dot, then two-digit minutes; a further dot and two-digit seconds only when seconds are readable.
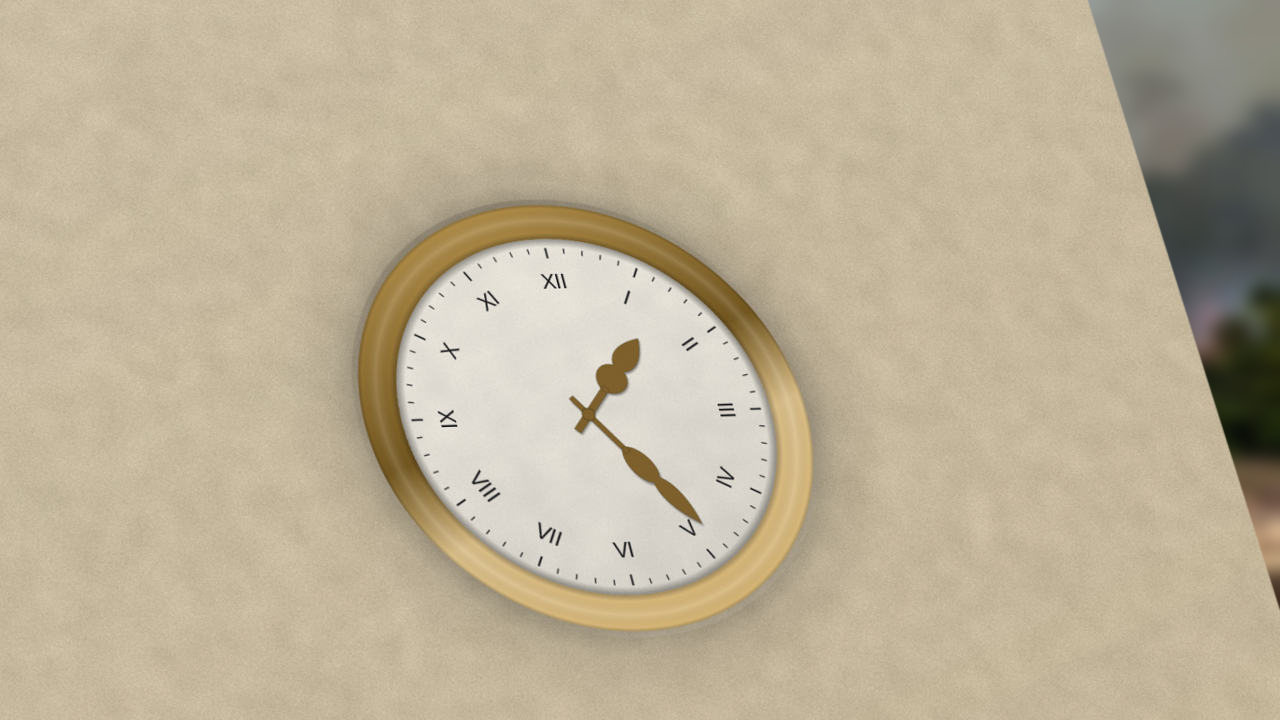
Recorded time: 1.24
